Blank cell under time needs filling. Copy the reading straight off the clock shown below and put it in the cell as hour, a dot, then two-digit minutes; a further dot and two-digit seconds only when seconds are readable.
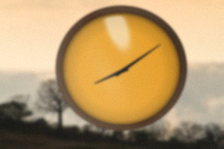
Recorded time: 8.09
